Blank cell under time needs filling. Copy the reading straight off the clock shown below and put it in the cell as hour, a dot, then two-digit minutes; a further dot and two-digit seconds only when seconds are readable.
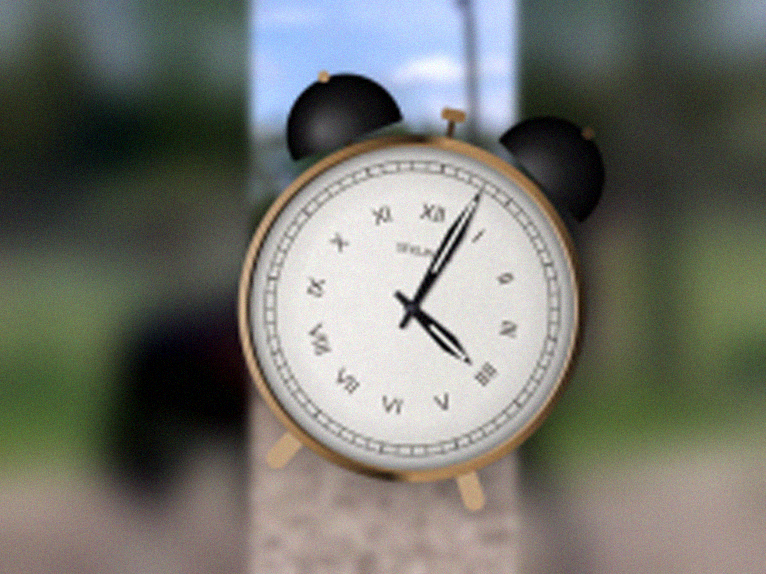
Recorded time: 4.03
